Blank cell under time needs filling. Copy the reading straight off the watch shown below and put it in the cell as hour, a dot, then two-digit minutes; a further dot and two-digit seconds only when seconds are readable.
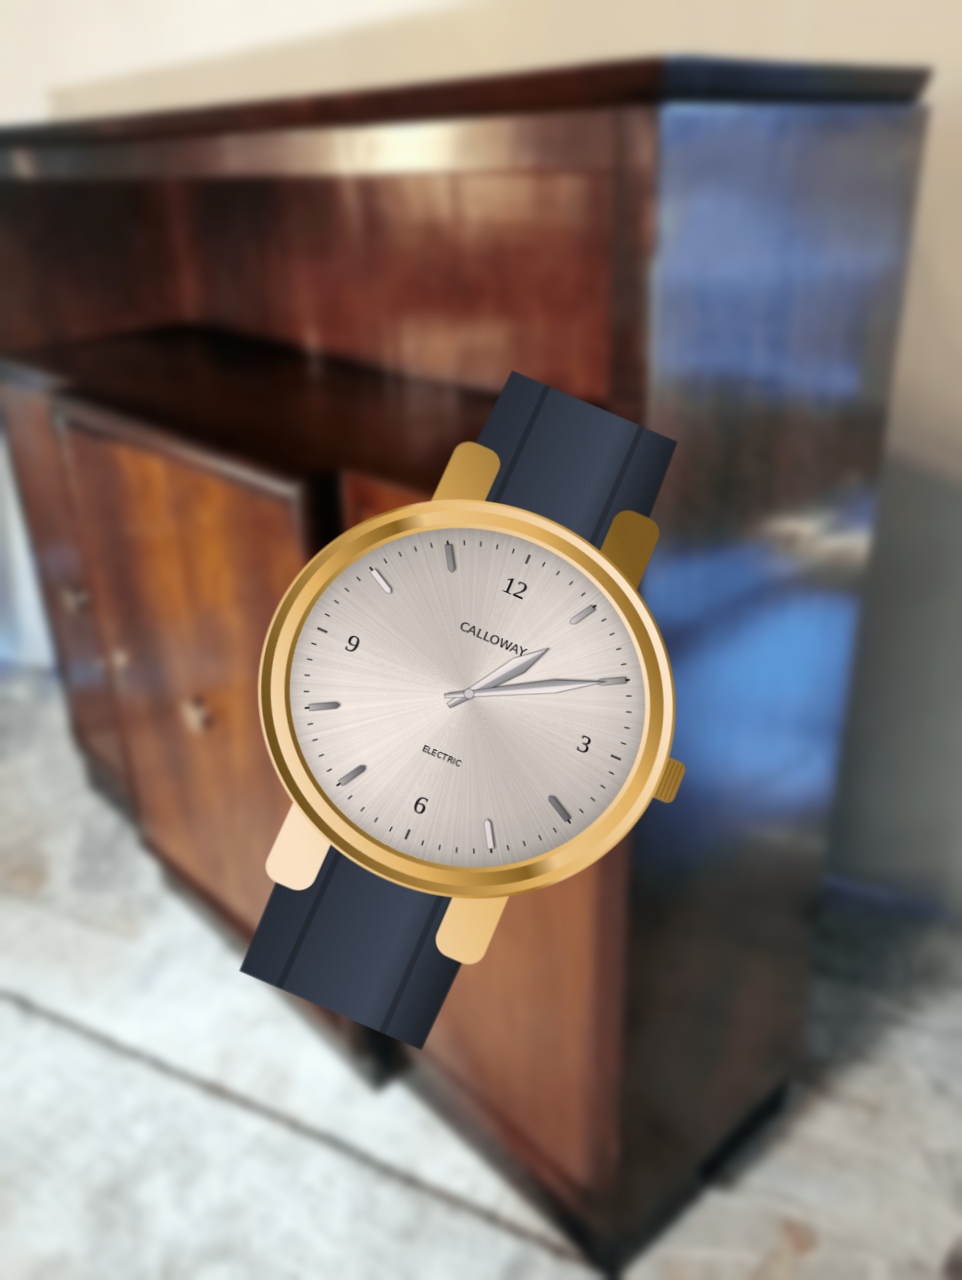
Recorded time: 1.10
